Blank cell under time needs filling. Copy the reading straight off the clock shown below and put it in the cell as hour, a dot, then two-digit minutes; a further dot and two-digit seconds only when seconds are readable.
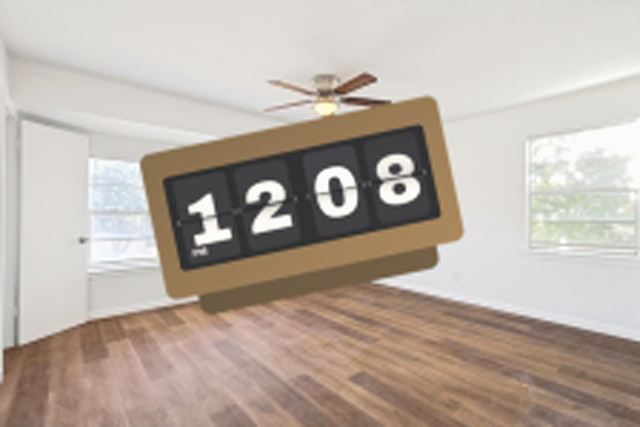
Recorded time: 12.08
